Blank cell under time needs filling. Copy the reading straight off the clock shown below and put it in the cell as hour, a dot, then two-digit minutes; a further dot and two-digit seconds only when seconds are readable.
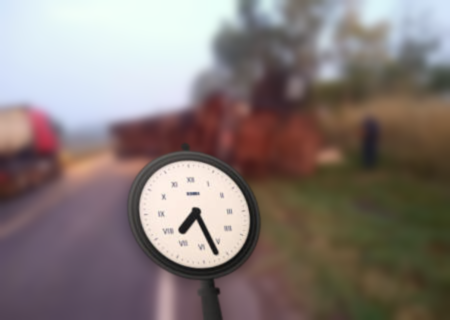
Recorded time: 7.27
